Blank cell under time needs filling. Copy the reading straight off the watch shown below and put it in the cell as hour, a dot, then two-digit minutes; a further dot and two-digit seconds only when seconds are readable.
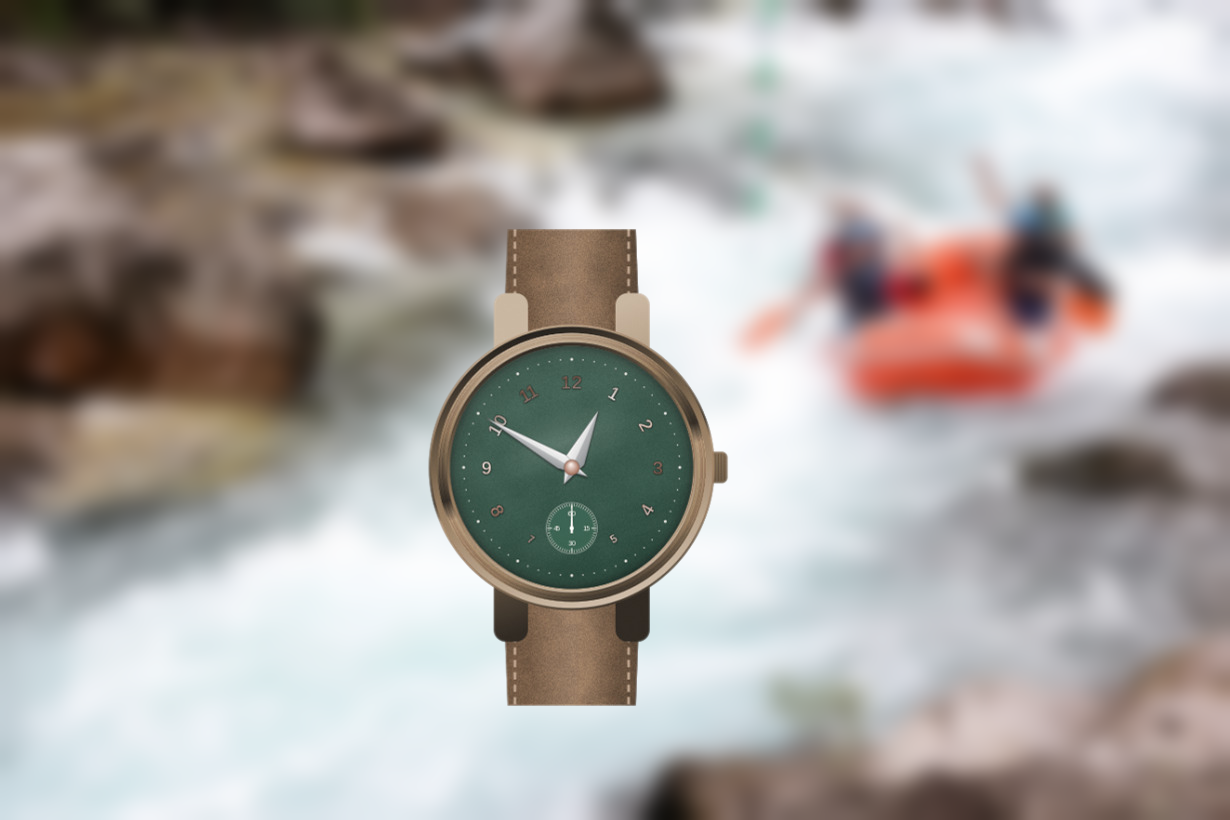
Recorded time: 12.50
